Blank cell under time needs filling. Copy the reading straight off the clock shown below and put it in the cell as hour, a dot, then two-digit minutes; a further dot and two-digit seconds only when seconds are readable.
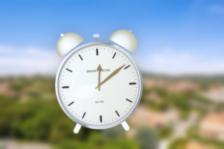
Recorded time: 12.09
